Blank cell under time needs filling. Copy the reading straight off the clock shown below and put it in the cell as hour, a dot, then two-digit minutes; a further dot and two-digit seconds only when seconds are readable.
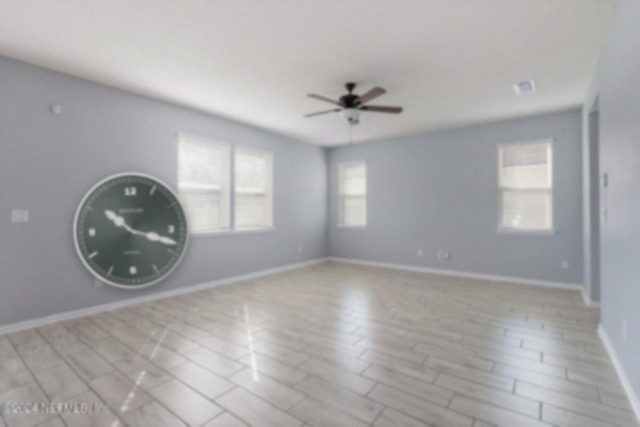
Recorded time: 10.18
